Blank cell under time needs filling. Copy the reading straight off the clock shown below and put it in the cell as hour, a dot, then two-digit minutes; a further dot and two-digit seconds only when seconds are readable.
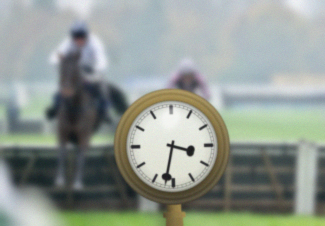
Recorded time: 3.32
